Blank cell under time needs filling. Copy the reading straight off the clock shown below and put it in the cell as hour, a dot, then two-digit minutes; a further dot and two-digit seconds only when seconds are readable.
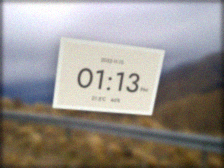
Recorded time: 1.13
